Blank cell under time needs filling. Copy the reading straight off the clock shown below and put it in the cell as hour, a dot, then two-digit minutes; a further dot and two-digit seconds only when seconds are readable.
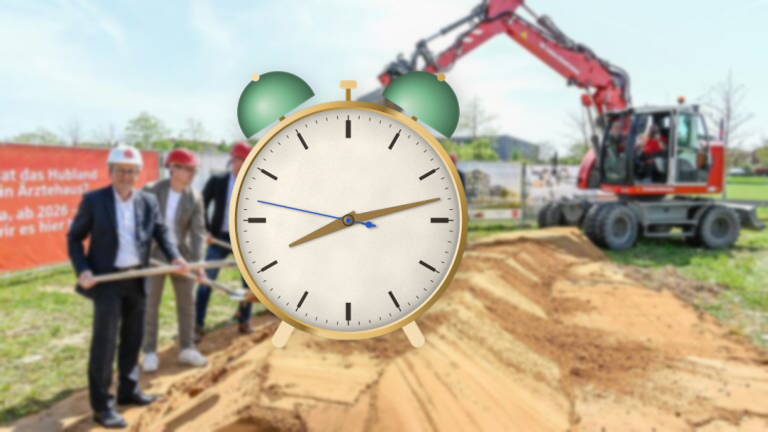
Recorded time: 8.12.47
